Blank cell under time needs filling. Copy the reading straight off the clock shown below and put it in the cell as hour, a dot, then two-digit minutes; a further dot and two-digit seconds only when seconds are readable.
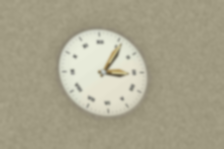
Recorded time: 3.06
